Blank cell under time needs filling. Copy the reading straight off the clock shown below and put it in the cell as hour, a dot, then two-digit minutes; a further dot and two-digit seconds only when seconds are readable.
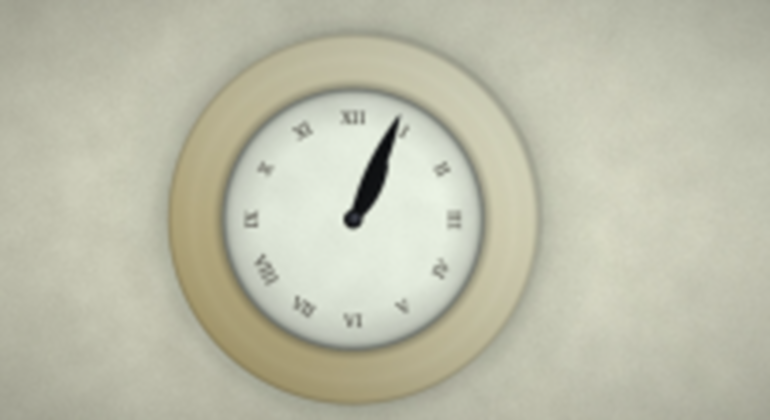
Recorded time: 1.04
